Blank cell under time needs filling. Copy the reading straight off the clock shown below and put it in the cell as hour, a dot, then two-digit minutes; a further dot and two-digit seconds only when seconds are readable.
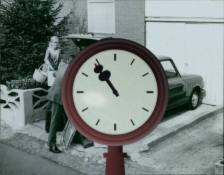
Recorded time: 10.54
